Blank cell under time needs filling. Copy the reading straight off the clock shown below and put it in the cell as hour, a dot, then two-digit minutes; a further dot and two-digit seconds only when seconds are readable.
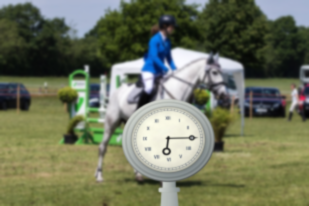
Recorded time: 6.15
